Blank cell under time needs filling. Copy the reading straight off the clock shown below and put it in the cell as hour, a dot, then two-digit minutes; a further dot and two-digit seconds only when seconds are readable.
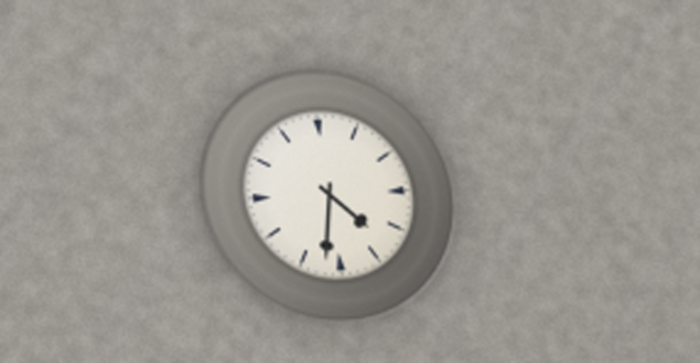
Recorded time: 4.32
